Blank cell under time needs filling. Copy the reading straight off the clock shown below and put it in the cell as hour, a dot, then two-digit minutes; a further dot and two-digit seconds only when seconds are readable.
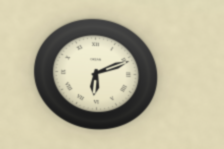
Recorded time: 6.11
